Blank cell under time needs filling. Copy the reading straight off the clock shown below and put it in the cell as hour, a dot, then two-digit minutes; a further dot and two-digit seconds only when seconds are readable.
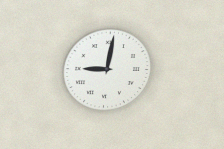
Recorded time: 9.01
